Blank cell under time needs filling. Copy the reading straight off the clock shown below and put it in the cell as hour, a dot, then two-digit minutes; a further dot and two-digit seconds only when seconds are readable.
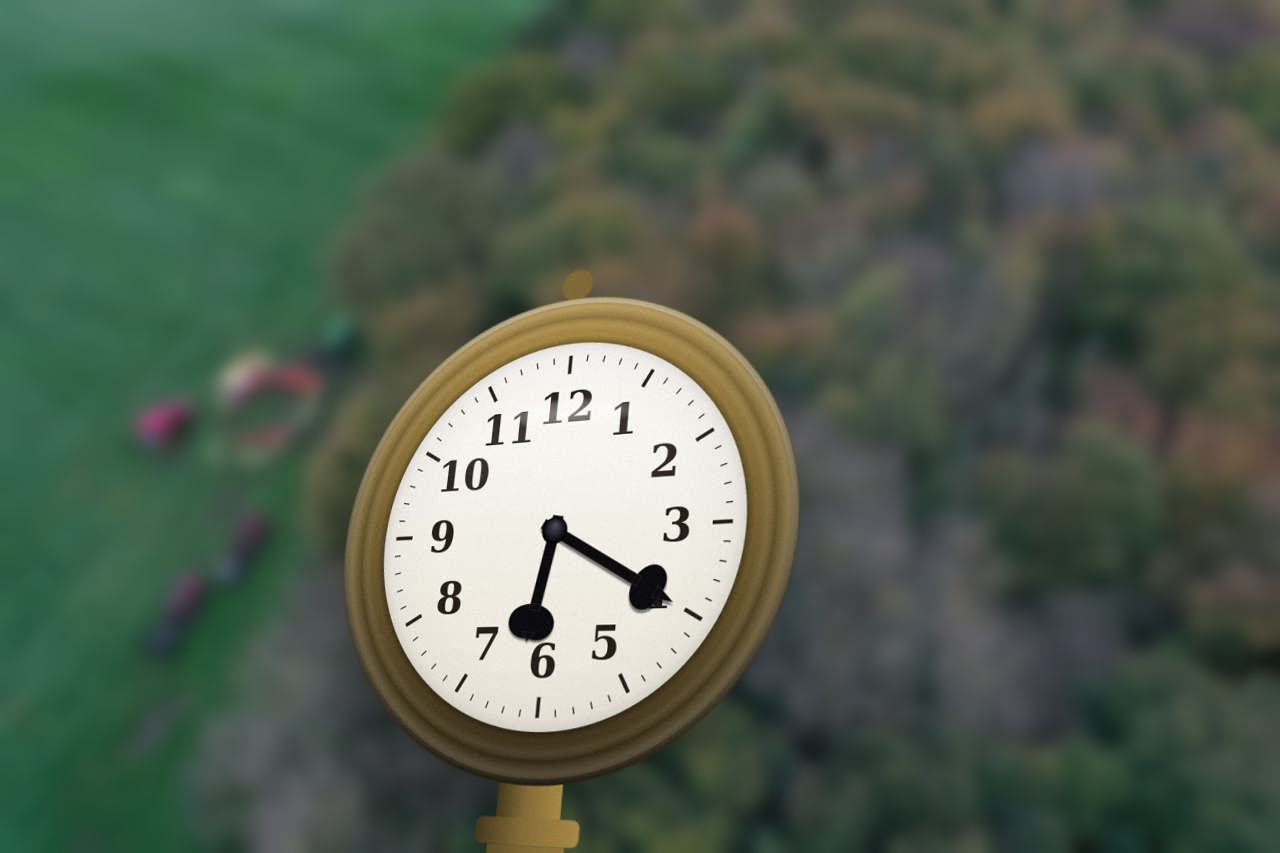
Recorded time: 6.20
